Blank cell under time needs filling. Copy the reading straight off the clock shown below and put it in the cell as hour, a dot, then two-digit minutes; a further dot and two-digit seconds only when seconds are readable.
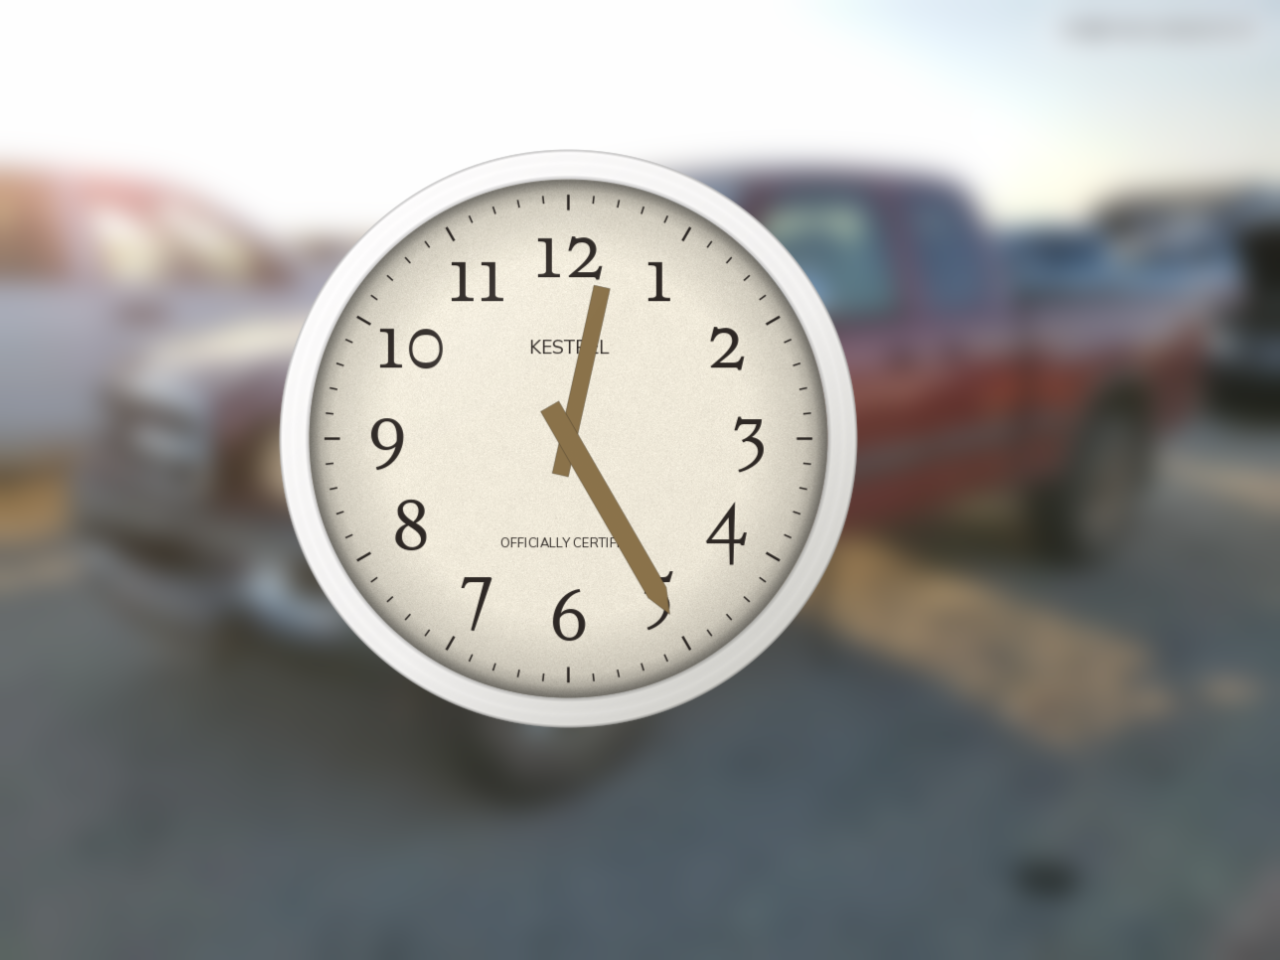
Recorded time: 12.25
